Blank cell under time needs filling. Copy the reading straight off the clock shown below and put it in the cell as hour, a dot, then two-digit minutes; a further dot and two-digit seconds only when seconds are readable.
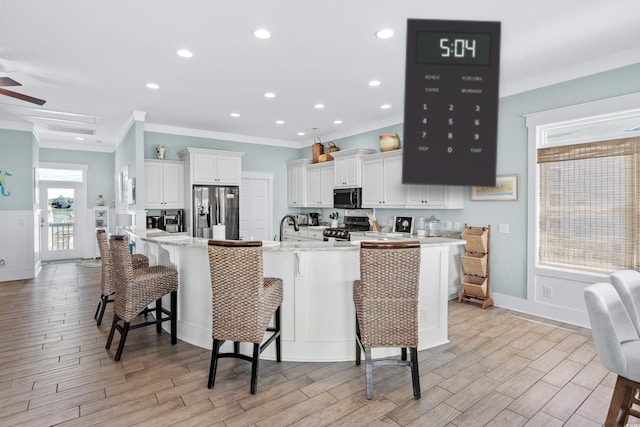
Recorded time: 5.04
